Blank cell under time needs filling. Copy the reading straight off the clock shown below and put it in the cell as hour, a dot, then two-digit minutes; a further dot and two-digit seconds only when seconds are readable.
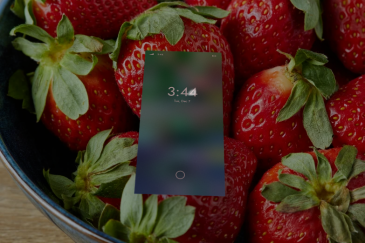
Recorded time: 3.44
